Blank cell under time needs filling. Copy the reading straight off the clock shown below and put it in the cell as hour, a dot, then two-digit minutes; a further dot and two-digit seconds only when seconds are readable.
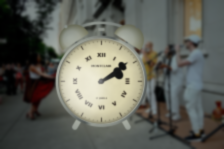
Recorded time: 2.09
